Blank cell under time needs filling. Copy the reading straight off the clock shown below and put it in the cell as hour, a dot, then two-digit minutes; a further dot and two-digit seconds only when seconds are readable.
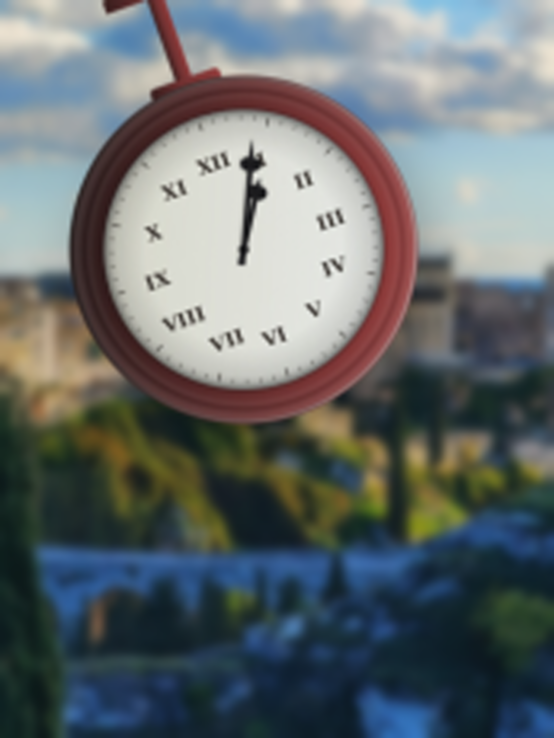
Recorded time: 1.04
